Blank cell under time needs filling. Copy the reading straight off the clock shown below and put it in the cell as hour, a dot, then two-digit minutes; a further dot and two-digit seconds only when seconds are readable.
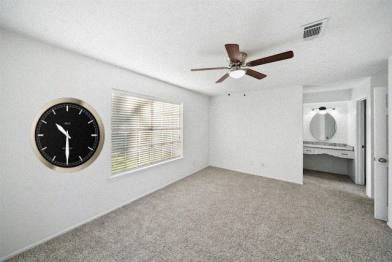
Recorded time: 10.30
